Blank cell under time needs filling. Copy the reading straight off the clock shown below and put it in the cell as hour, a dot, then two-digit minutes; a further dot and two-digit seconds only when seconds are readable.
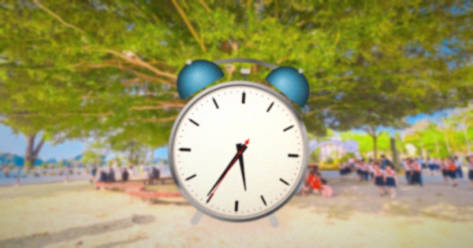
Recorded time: 5.35.35
